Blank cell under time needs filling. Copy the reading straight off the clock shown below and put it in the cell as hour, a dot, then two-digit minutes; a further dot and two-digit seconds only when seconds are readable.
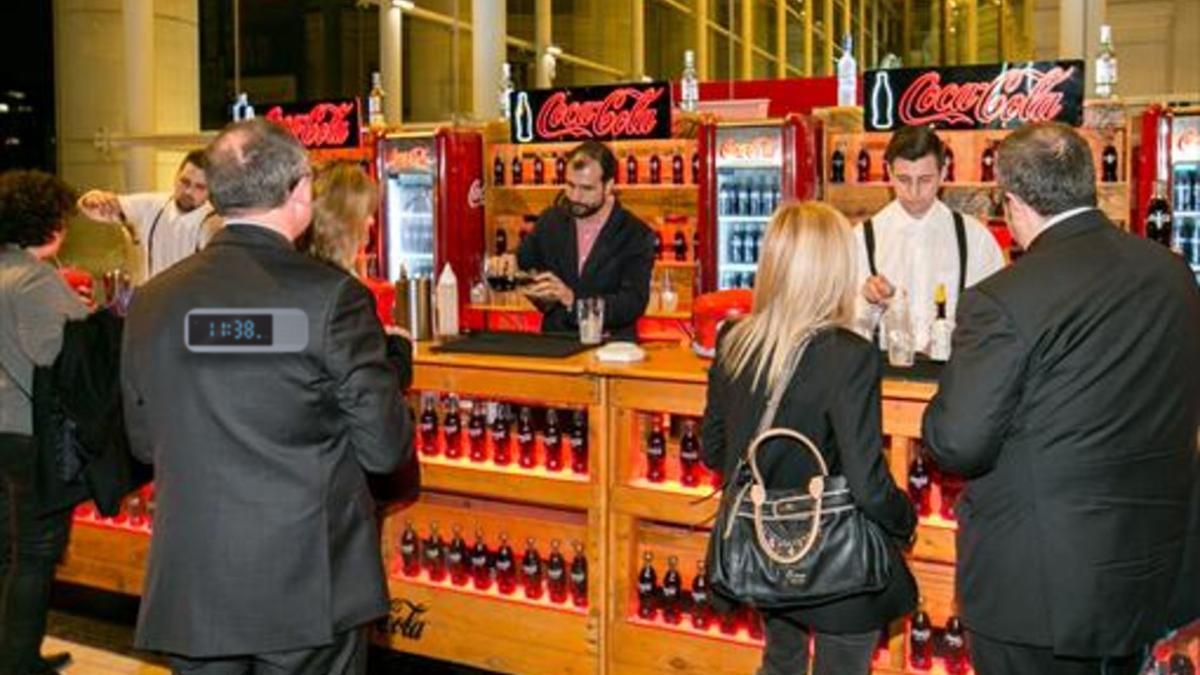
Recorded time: 11.38
